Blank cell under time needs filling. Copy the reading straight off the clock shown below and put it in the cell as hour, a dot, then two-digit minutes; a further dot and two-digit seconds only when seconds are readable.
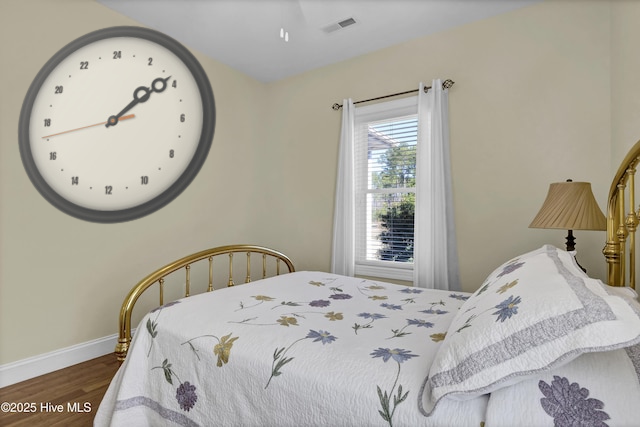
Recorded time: 3.08.43
